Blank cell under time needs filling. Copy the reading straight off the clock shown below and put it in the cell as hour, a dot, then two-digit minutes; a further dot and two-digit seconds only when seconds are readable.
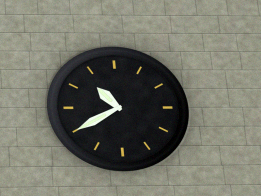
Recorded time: 10.40
